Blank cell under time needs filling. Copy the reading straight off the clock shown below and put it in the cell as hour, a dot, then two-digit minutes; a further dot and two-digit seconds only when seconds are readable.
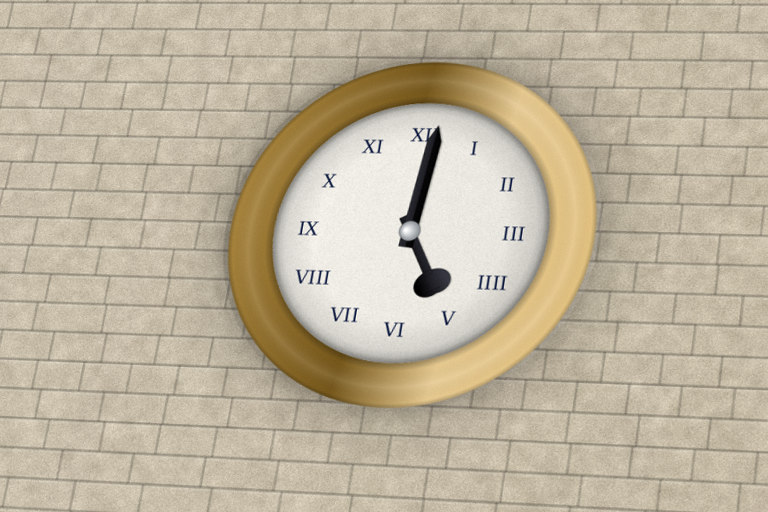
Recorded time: 5.01
